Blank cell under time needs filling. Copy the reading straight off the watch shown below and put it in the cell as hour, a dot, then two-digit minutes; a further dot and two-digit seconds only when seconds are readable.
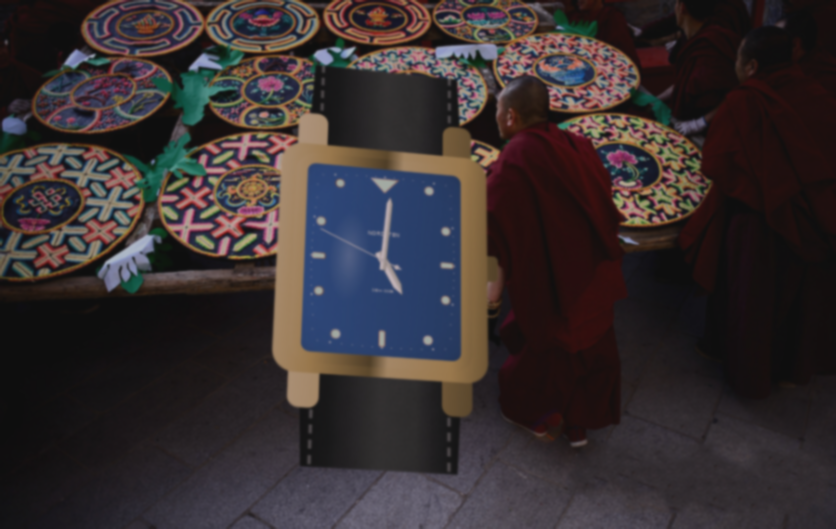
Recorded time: 5.00.49
